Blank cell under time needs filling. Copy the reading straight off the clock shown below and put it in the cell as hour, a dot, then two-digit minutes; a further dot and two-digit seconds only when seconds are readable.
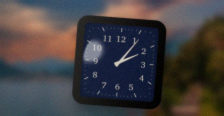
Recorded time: 2.06
